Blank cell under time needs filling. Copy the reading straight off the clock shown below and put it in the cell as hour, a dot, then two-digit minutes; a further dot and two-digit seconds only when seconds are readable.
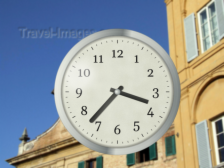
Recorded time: 3.37
